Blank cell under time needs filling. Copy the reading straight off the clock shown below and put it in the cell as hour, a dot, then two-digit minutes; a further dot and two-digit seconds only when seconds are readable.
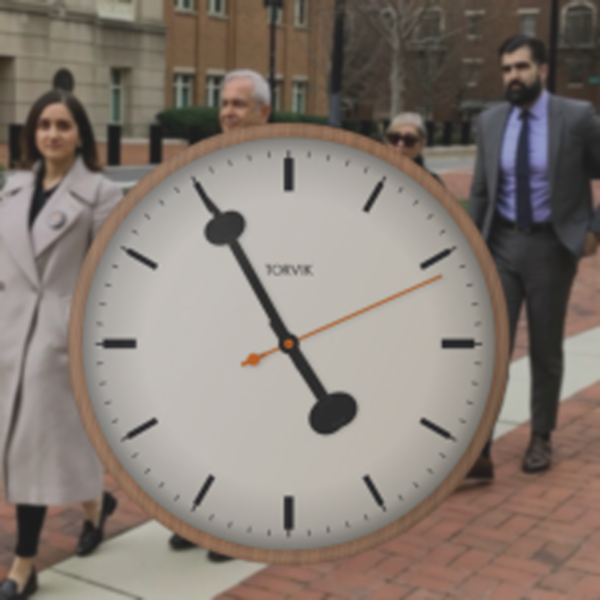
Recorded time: 4.55.11
